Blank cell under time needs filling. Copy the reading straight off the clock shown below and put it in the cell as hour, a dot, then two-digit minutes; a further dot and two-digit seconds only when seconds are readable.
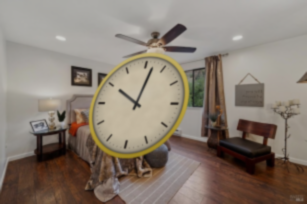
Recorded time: 10.02
